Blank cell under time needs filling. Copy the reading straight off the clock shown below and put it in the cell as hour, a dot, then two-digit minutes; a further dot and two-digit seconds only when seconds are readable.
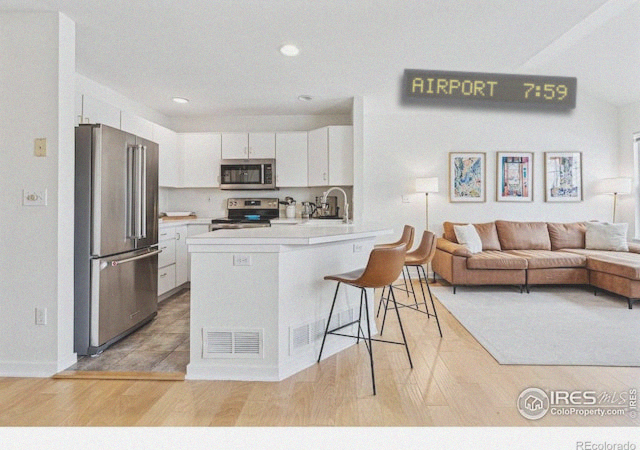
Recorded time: 7.59
